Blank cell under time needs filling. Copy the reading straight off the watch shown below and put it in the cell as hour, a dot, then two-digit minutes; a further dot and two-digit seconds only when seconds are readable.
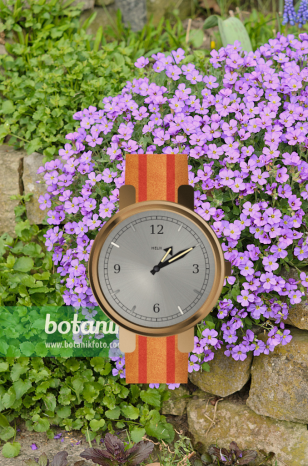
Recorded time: 1.10
